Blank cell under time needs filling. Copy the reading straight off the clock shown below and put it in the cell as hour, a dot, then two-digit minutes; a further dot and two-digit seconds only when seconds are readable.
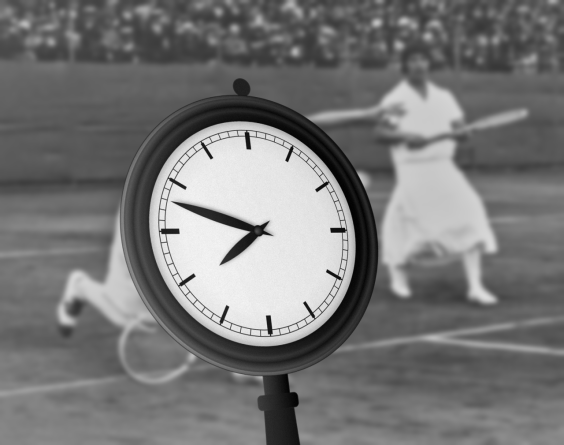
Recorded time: 7.48
